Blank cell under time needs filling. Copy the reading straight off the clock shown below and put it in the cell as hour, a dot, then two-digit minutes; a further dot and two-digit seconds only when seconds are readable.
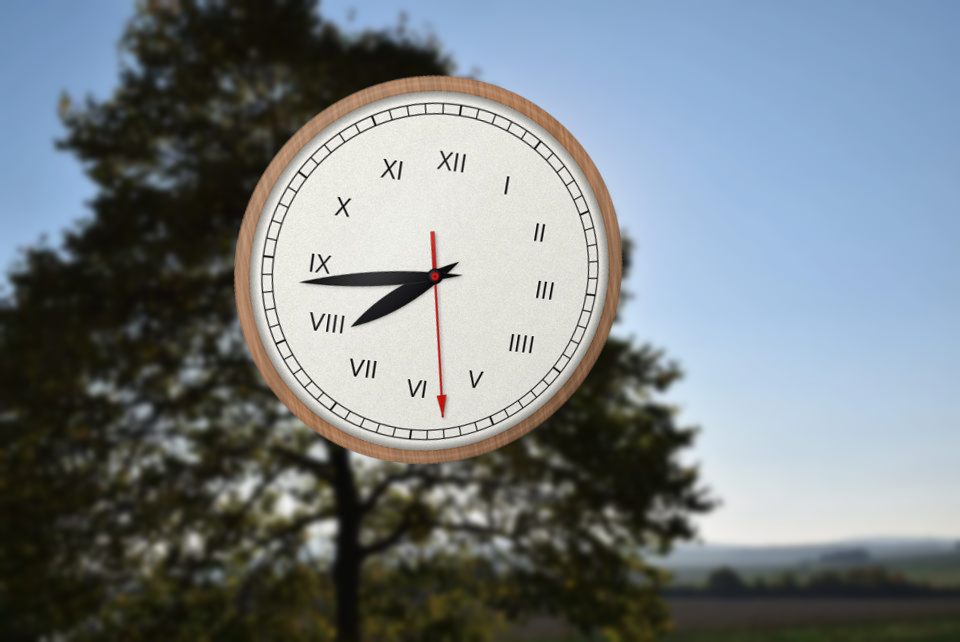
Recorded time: 7.43.28
